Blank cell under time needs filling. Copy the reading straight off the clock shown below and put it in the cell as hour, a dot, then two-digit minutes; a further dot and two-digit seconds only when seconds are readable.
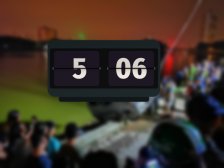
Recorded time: 5.06
